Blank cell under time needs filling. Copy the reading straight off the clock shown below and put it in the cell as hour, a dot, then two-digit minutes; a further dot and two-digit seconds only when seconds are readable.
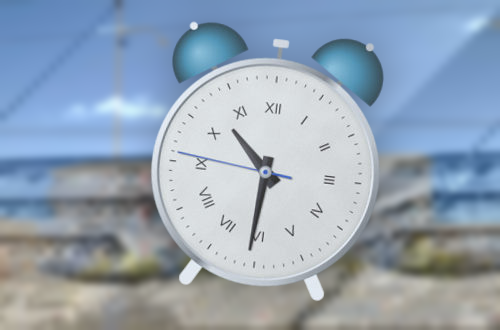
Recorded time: 10.30.46
